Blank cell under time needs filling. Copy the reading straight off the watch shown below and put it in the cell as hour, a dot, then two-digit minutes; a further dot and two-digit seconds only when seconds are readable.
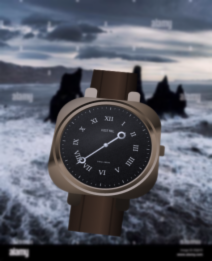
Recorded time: 1.38
